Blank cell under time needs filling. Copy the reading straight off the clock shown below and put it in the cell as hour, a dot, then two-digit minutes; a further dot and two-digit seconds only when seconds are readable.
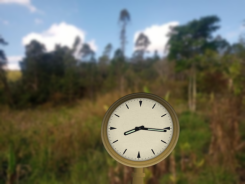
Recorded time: 8.16
